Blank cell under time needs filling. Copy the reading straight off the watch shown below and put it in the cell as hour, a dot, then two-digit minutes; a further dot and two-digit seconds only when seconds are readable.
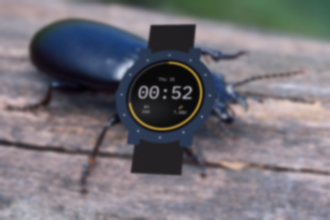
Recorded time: 0.52
